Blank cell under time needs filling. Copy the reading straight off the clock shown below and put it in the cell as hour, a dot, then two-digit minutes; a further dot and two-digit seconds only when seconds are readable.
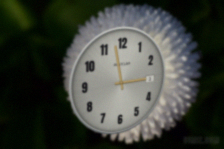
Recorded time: 2.58
